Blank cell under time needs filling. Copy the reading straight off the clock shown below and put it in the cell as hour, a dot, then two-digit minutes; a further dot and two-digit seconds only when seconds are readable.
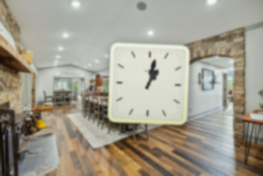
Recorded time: 1.02
